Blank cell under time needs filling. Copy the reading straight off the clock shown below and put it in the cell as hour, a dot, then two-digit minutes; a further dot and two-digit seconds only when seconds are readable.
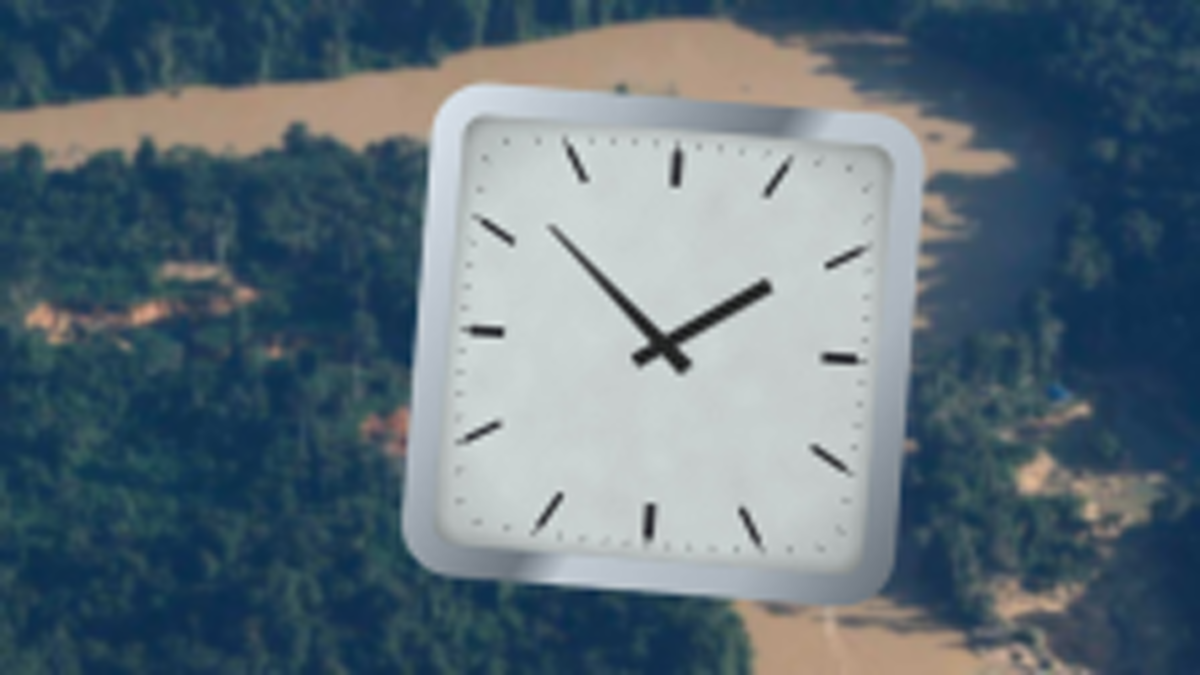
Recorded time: 1.52
